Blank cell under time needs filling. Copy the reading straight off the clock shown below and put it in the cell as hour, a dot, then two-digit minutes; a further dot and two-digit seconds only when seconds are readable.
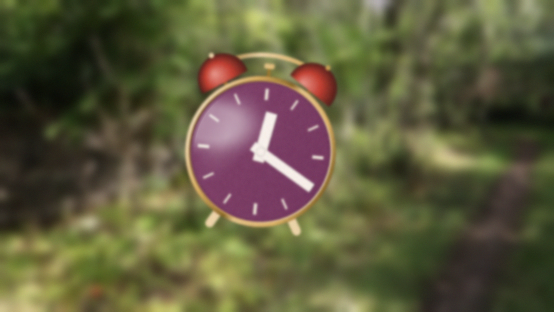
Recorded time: 12.20
